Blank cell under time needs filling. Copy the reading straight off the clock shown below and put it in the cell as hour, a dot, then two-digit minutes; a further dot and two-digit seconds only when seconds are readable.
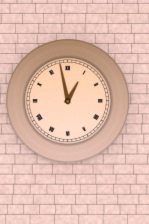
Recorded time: 12.58
